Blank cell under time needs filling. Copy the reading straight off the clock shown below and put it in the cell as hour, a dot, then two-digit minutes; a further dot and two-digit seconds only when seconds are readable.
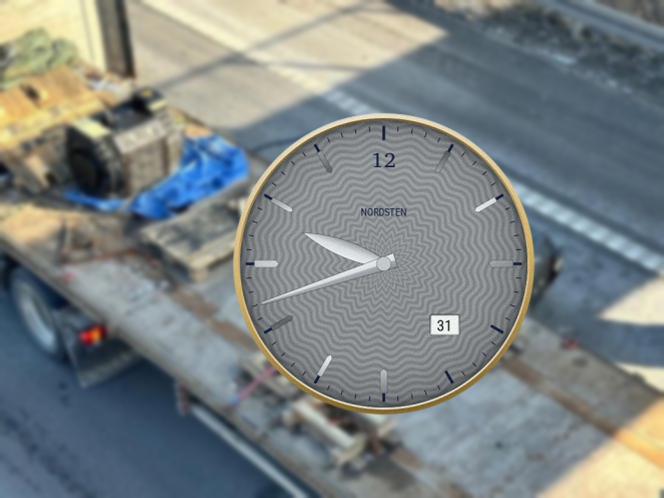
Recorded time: 9.42
